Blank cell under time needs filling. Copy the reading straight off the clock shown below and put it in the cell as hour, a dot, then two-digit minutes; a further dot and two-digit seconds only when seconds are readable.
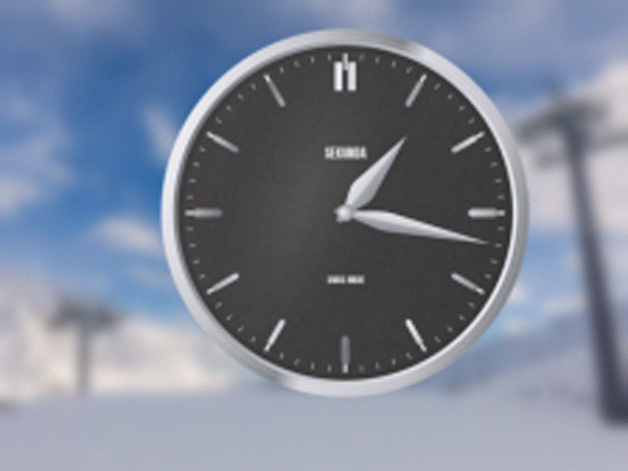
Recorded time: 1.17
